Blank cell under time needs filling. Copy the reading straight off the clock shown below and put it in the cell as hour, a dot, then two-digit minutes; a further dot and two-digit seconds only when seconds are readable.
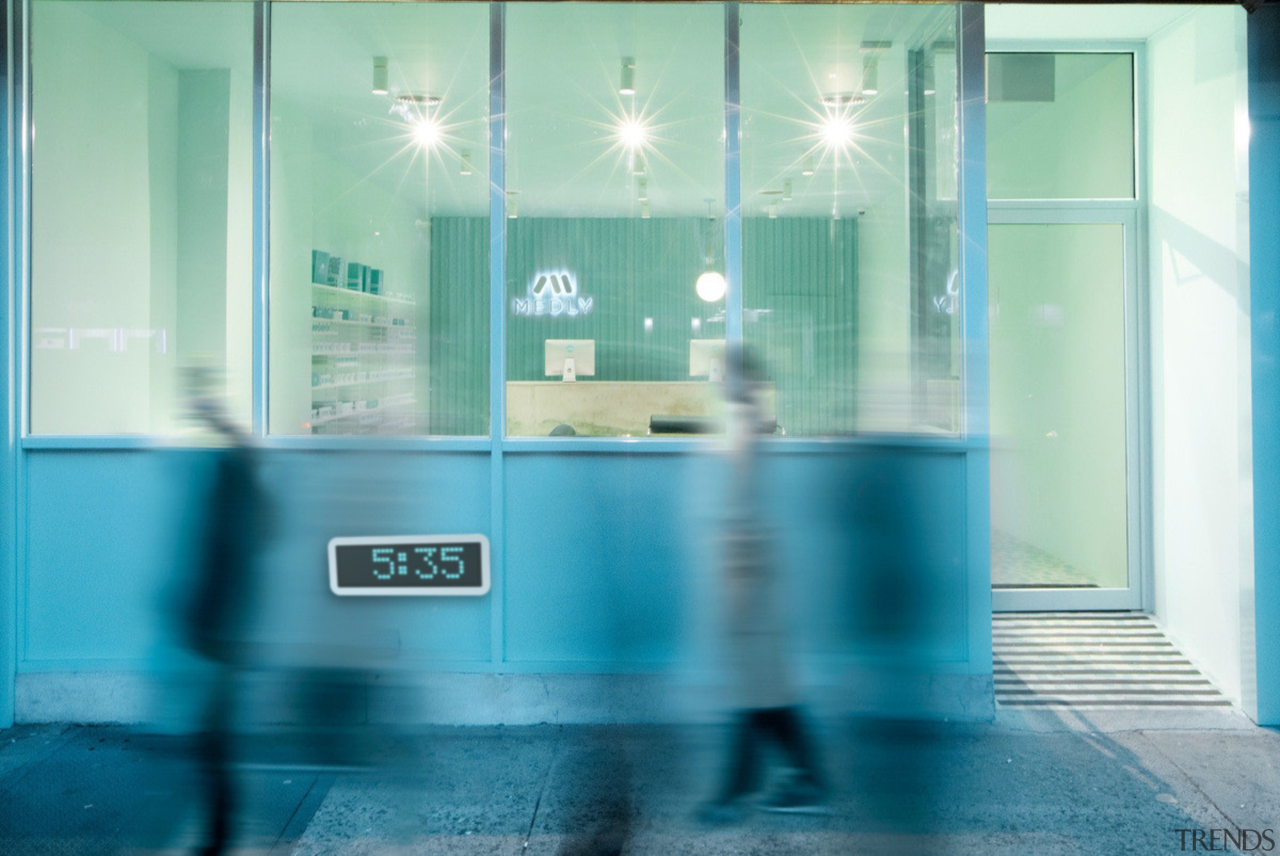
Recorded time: 5.35
